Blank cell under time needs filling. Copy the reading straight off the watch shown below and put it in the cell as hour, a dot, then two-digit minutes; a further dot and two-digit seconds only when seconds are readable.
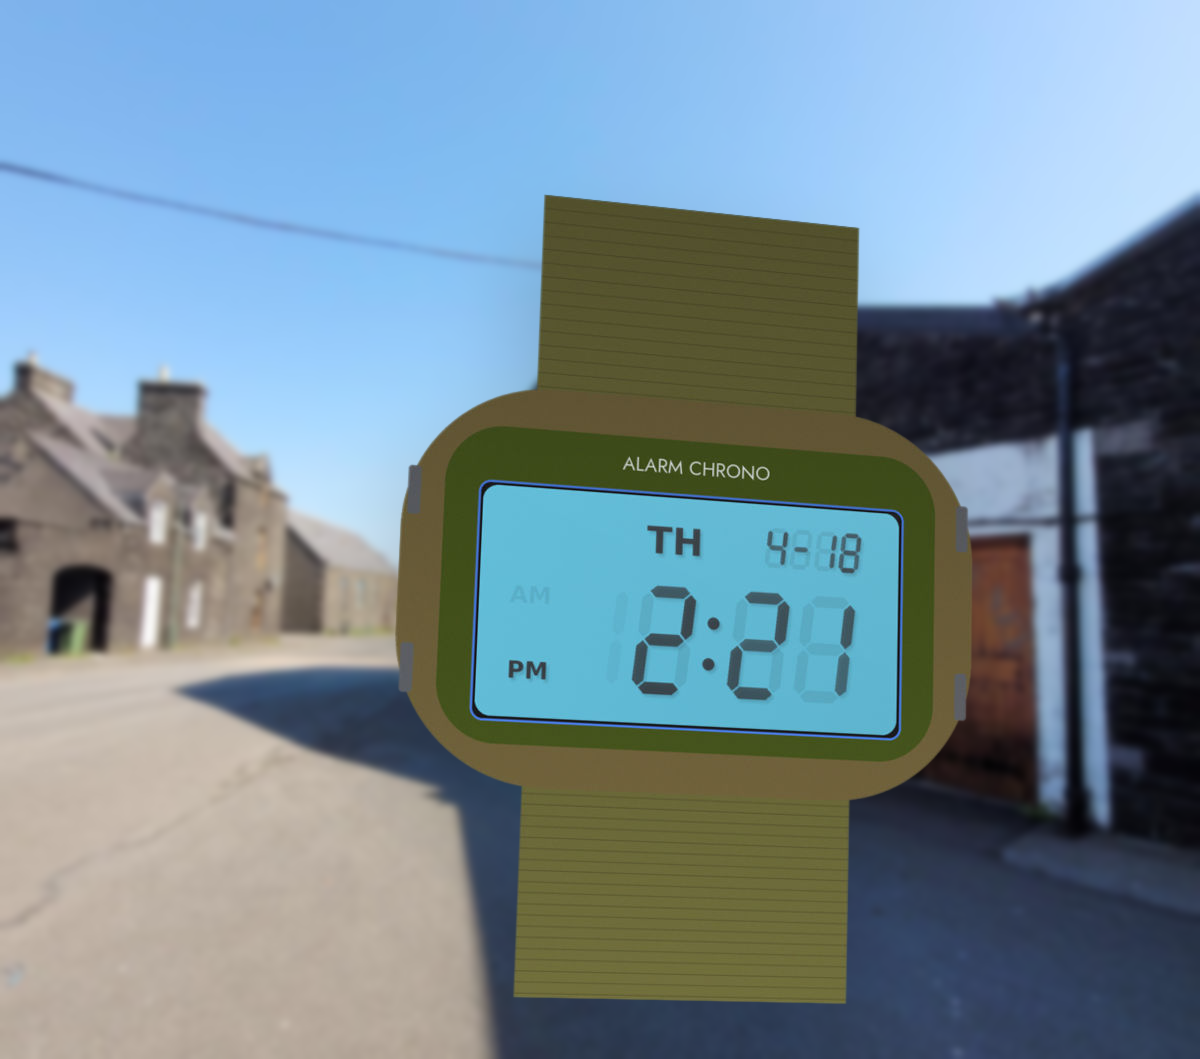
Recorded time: 2.21
